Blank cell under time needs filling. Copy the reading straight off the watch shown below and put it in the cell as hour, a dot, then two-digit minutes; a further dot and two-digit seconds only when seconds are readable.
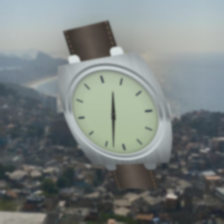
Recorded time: 12.33
